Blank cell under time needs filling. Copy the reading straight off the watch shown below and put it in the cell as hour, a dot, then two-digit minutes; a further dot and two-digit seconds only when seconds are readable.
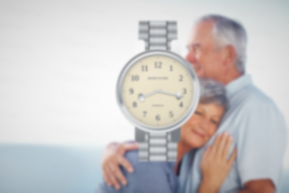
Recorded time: 8.17
